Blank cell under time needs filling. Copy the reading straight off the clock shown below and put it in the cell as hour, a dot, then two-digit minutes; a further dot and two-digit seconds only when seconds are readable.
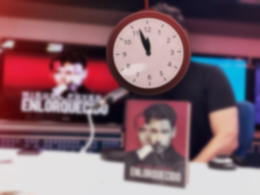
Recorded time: 11.57
